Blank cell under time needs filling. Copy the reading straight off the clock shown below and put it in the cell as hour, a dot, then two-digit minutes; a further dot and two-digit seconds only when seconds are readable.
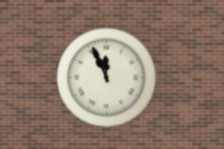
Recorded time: 11.56
